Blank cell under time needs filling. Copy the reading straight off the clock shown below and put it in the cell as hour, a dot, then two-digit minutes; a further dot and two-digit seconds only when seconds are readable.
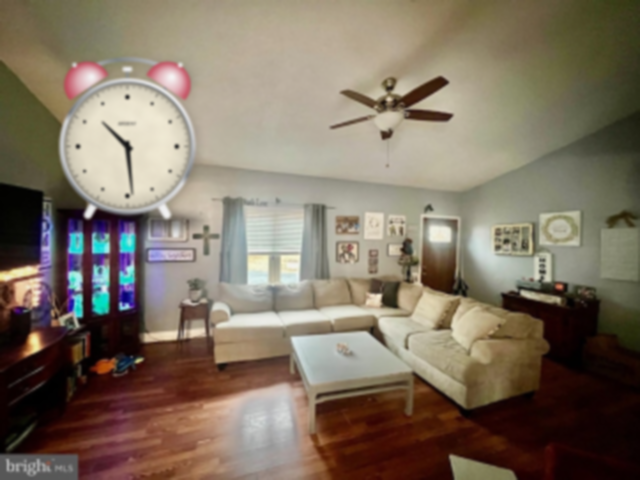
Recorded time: 10.29
